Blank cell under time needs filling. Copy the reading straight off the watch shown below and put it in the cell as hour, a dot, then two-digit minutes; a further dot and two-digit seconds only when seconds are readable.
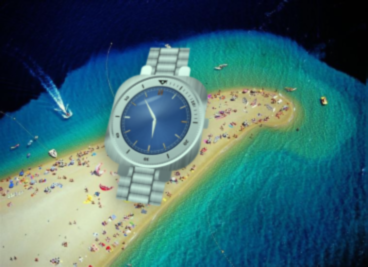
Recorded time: 5.54
